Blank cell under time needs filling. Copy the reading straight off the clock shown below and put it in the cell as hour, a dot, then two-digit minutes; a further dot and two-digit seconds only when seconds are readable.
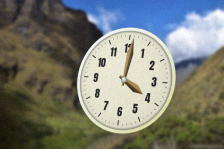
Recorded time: 4.01
